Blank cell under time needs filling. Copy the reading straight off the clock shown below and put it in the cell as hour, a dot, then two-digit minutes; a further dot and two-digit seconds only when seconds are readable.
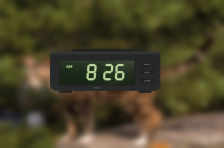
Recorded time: 8.26
